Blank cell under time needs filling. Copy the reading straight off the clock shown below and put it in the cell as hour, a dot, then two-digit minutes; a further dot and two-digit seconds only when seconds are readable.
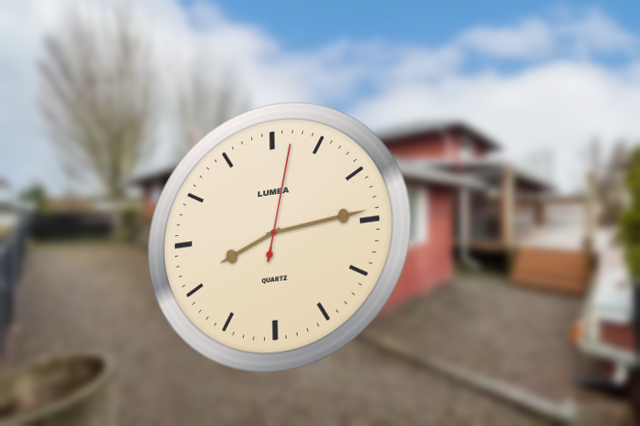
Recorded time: 8.14.02
